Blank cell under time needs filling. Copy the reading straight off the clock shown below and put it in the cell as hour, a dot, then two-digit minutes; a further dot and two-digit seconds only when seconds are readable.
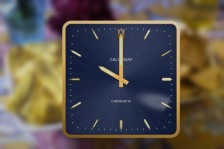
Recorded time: 10.00
